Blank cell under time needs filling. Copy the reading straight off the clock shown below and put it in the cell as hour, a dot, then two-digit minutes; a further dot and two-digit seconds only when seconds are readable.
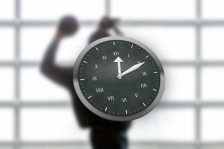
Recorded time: 12.11
